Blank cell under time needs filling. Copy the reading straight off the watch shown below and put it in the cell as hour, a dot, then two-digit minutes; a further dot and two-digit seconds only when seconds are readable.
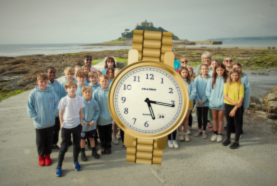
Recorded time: 5.16
